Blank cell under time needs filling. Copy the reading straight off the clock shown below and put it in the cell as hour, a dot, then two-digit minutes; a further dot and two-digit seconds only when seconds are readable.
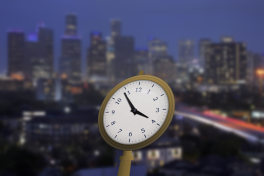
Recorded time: 3.54
